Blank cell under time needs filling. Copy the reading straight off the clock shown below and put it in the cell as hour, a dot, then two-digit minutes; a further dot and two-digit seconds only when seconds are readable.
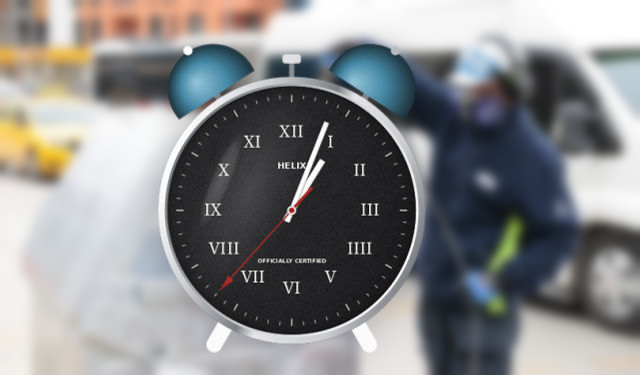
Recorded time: 1.03.37
